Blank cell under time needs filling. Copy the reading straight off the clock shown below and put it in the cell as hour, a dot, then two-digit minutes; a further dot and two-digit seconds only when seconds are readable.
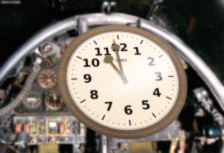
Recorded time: 10.59
